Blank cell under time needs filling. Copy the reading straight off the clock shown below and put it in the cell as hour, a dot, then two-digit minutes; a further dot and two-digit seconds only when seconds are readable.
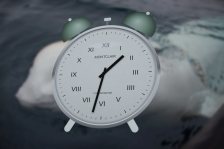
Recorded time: 1.32
